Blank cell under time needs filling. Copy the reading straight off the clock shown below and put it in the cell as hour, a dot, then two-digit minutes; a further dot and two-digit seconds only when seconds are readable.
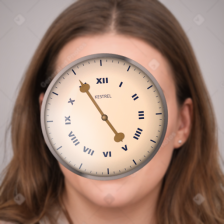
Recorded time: 4.55
